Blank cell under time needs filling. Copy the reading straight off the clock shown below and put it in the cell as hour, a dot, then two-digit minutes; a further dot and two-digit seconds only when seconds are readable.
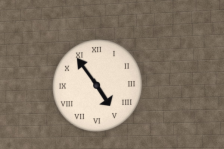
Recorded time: 4.54
